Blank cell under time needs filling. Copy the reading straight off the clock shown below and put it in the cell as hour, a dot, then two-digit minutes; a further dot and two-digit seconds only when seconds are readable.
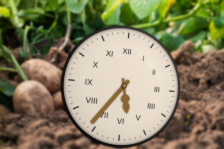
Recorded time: 5.36
